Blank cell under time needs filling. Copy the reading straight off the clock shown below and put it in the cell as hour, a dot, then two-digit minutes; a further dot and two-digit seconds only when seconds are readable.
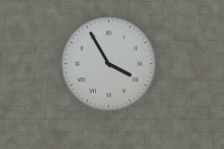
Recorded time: 3.55
